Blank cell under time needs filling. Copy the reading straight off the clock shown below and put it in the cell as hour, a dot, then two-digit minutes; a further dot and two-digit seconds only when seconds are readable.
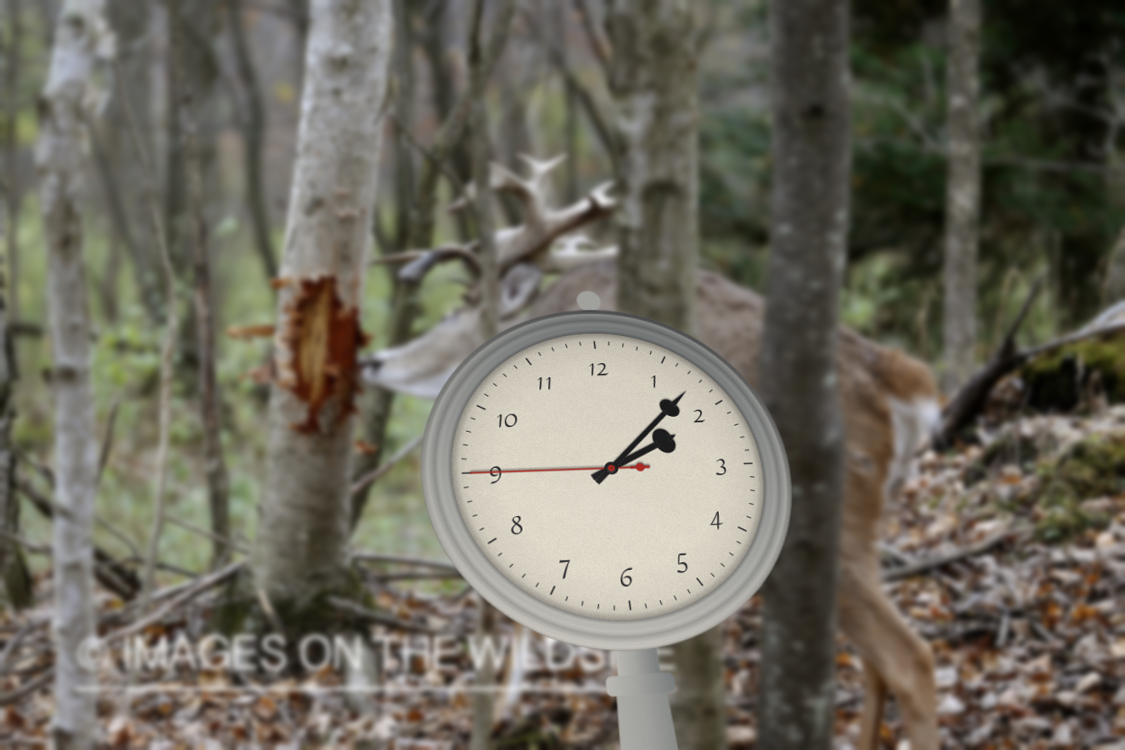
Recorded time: 2.07.45
